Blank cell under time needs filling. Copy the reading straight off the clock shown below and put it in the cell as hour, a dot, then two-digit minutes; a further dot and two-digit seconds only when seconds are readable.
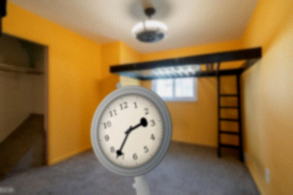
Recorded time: 2.37
